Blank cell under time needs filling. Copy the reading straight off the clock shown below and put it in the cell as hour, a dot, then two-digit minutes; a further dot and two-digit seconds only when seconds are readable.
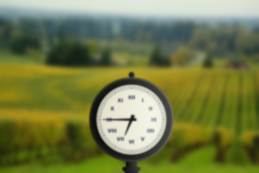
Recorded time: 6.45
